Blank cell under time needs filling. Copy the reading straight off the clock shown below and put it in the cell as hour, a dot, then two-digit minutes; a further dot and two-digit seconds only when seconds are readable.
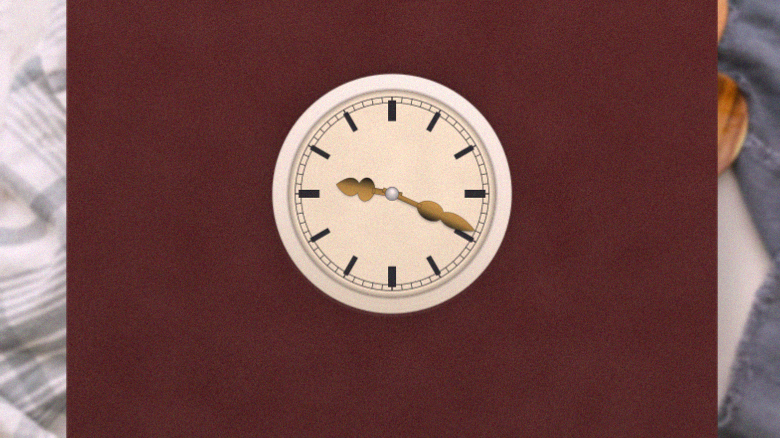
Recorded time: 9.19
